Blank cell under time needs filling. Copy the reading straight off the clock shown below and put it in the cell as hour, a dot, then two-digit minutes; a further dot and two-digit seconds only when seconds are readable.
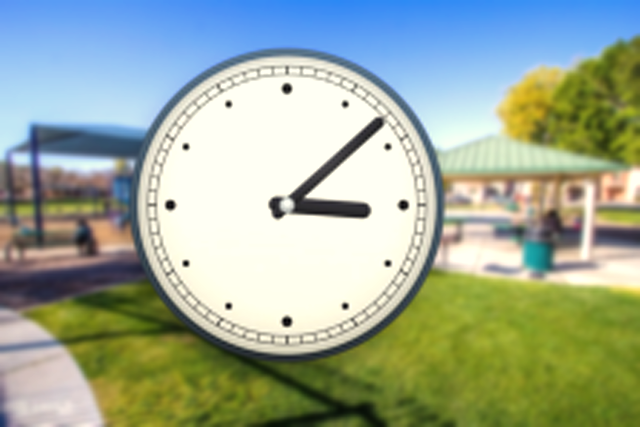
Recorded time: 3.08
